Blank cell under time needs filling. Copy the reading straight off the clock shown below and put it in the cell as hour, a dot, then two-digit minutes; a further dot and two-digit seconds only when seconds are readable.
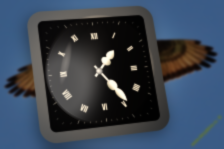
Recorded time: 1.24
